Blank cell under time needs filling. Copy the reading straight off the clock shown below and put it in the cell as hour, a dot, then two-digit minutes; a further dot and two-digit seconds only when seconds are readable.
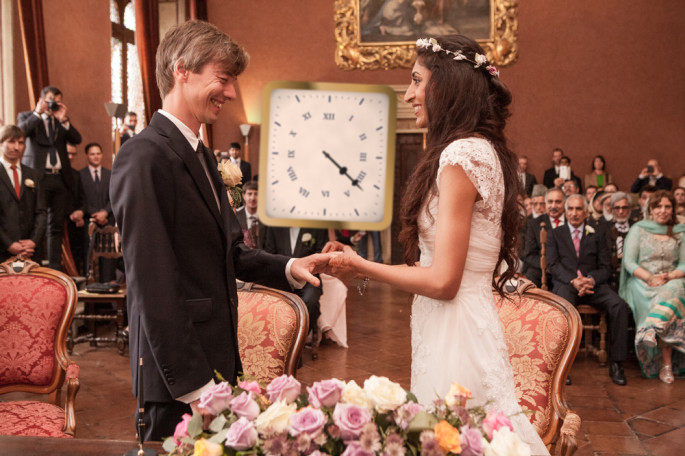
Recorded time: 4.22
